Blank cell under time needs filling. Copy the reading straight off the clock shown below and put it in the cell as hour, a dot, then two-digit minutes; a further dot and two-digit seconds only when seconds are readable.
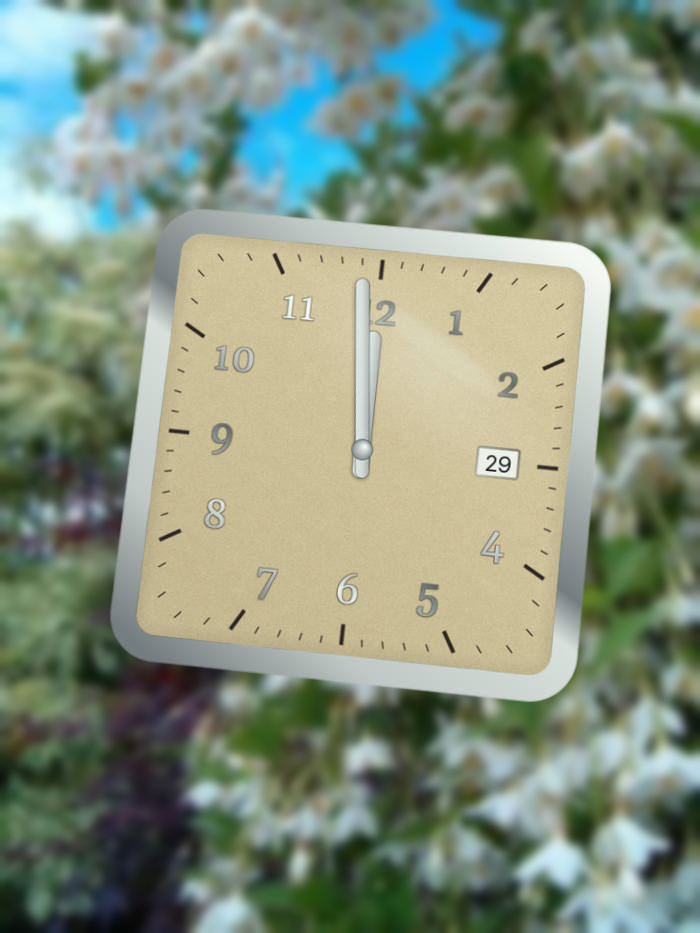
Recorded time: 11.59
